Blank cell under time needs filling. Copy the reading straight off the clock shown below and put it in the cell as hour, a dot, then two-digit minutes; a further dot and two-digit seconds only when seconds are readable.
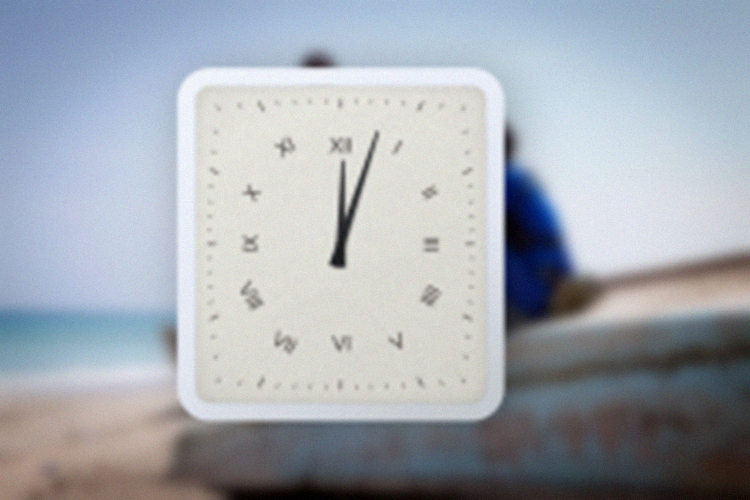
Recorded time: 12.03
